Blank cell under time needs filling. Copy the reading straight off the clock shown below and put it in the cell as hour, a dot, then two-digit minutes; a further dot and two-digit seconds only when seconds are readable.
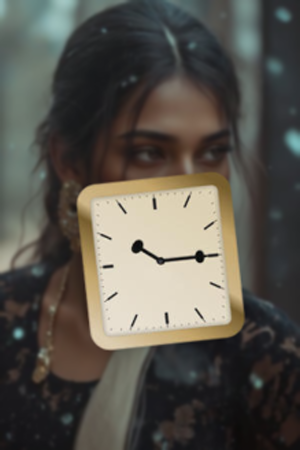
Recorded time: 10.15
